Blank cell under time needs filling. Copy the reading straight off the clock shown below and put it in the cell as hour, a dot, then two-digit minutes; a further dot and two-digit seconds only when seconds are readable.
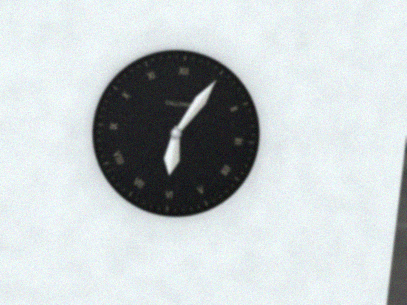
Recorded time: 6.05
